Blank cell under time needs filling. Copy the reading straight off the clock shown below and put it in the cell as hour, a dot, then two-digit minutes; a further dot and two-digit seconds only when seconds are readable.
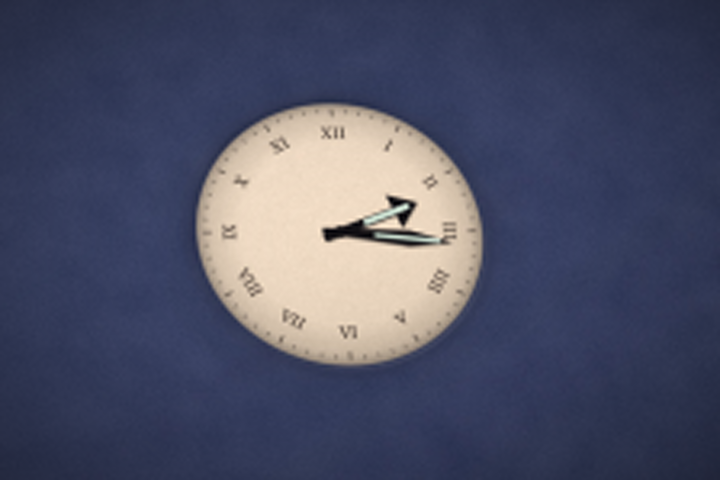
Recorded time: 2.16
